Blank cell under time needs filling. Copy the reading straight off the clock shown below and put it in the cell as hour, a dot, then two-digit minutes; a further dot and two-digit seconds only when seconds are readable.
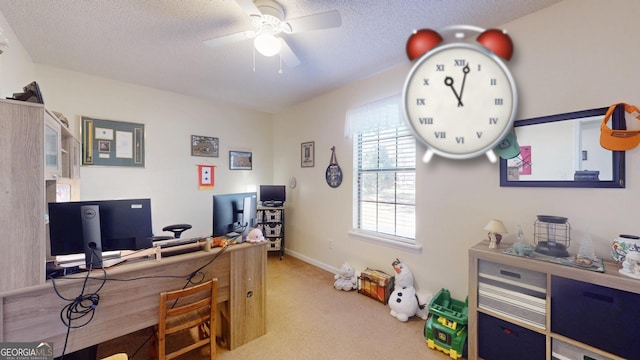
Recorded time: 11.02
